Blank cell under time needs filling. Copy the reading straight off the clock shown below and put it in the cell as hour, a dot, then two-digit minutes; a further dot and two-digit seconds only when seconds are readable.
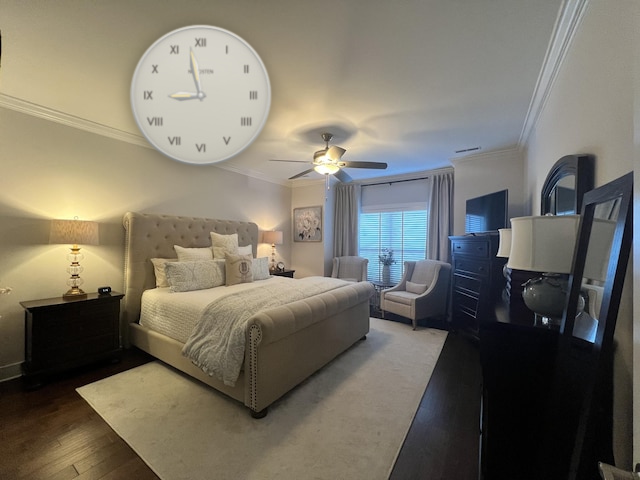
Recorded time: 8.58
